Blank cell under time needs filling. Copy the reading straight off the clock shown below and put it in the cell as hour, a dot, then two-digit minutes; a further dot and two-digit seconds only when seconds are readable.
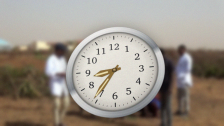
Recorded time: 8.36
